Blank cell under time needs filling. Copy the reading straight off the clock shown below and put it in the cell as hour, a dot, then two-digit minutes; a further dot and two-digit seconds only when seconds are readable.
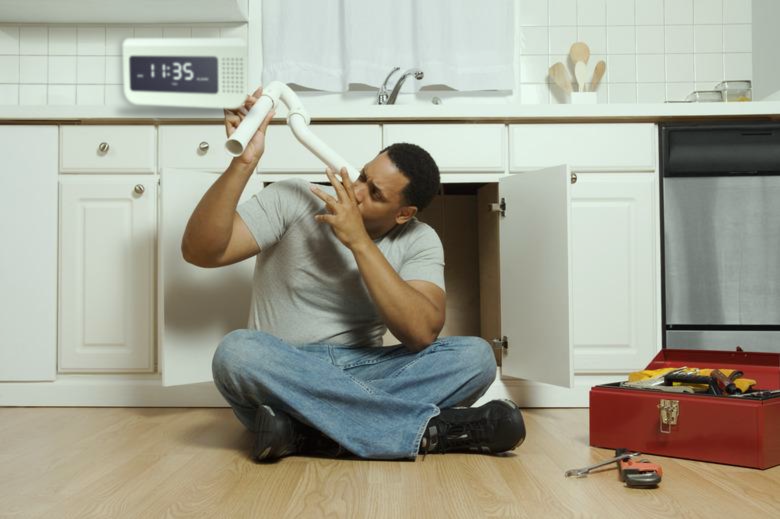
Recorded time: 11.35
